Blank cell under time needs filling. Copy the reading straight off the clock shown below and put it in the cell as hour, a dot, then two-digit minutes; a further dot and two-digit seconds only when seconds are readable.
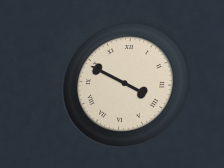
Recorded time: 3.49
